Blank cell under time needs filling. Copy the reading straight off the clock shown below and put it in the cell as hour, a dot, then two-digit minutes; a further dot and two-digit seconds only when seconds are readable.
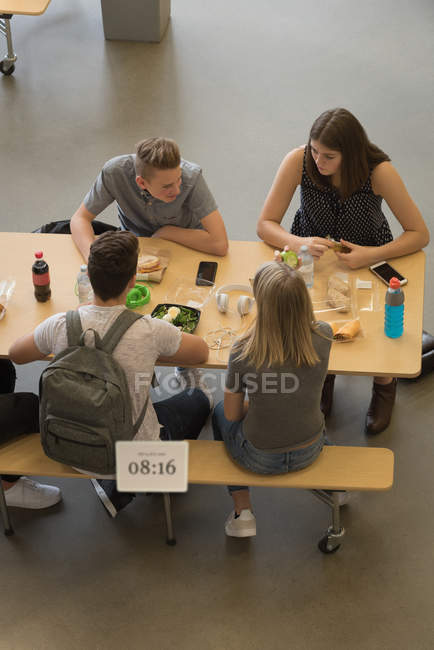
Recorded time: 8.16
